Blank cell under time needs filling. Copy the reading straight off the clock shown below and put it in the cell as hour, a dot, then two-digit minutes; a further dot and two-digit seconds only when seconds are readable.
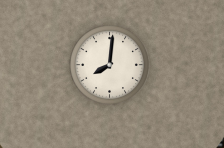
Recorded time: 8.01
